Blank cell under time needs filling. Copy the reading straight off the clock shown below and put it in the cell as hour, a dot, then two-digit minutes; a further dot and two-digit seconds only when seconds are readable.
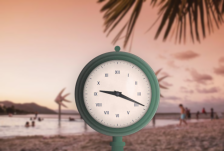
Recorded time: 9.19
